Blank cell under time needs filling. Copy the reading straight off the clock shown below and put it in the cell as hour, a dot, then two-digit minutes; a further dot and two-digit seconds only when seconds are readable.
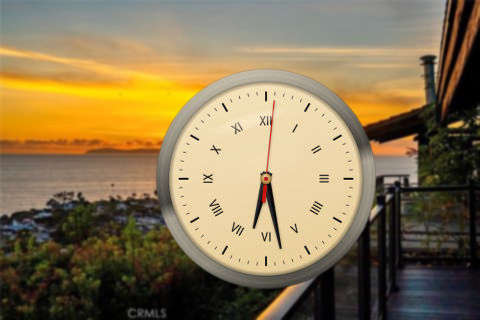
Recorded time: 6.28.01
